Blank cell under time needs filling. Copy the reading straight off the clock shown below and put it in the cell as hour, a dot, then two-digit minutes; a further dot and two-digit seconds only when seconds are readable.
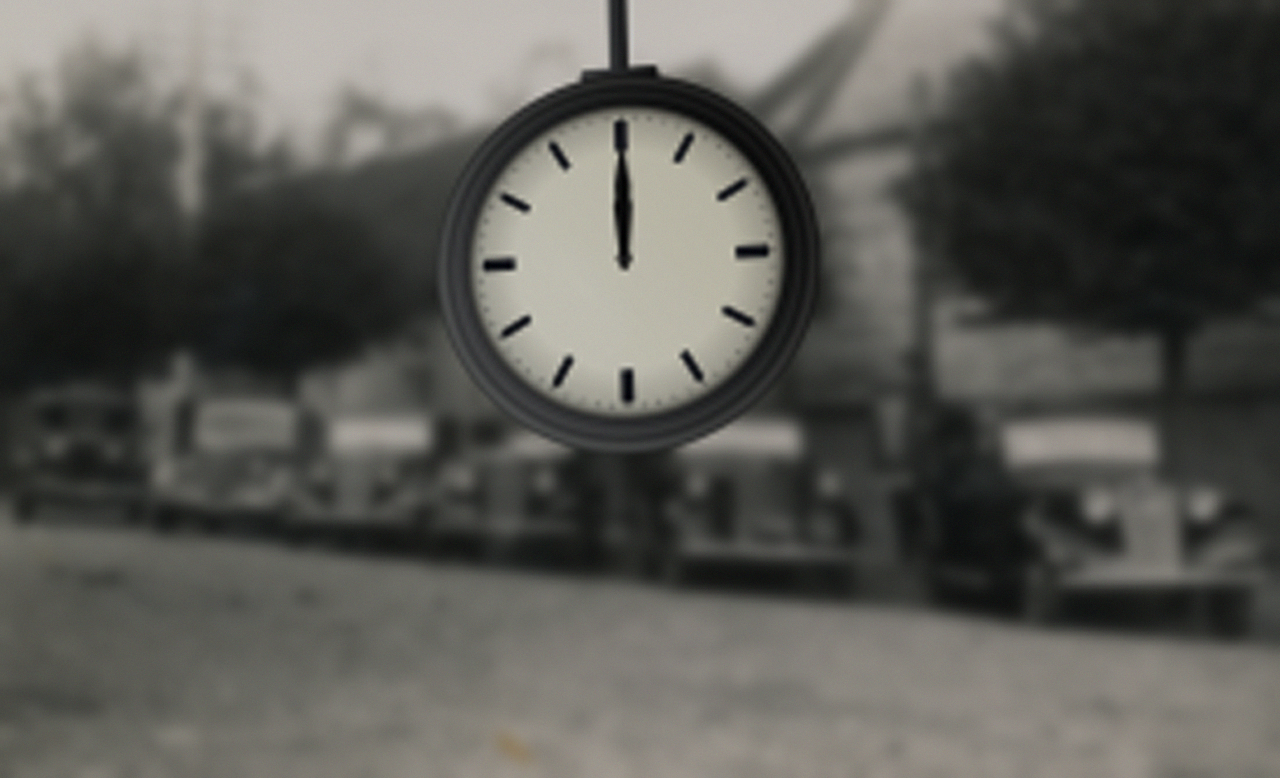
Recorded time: 12.00
